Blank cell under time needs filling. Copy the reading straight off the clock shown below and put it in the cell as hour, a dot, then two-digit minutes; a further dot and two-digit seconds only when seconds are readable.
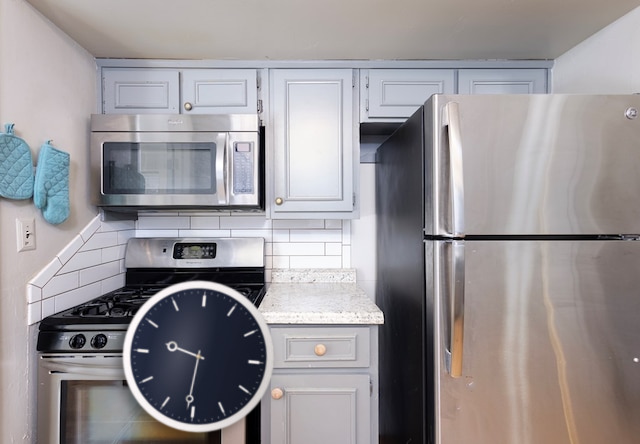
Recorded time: 9.31
